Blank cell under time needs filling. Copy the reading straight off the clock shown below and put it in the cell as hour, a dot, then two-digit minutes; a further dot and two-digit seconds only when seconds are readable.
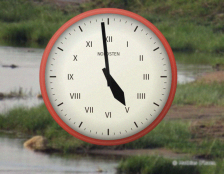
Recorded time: 4.59
